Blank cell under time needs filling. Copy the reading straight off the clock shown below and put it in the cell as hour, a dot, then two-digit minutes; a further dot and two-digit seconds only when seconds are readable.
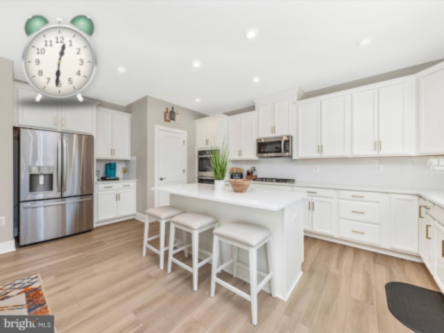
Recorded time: 12.31
